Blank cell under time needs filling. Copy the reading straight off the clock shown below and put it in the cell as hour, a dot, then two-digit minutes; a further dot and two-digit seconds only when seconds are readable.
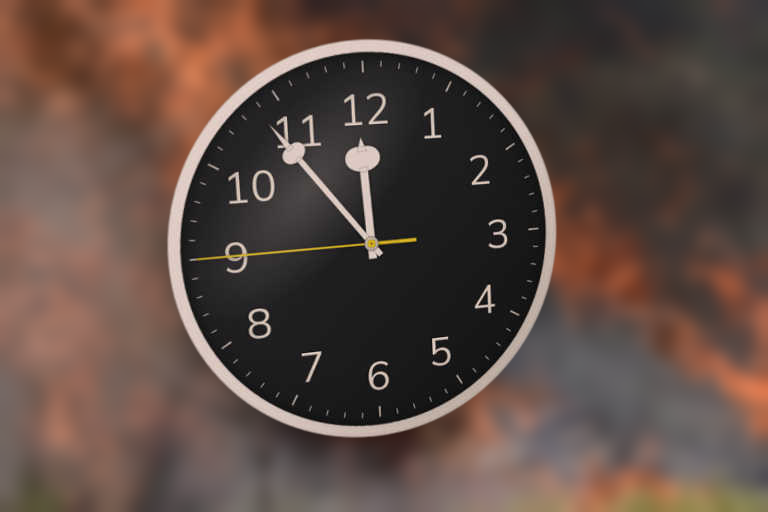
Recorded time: 11.53.45
